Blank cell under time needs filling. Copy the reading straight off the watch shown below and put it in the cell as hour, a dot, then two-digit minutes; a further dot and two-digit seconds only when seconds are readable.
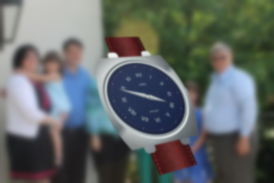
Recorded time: 3.49
